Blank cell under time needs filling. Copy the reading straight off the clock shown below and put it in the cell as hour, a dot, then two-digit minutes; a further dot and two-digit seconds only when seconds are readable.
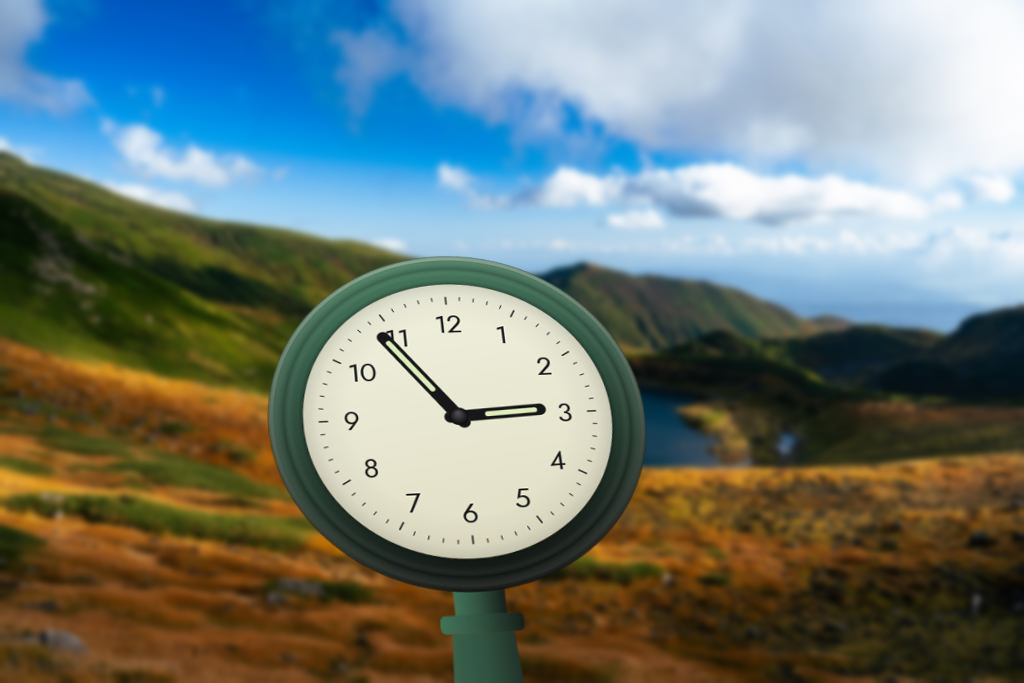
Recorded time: 2.54
